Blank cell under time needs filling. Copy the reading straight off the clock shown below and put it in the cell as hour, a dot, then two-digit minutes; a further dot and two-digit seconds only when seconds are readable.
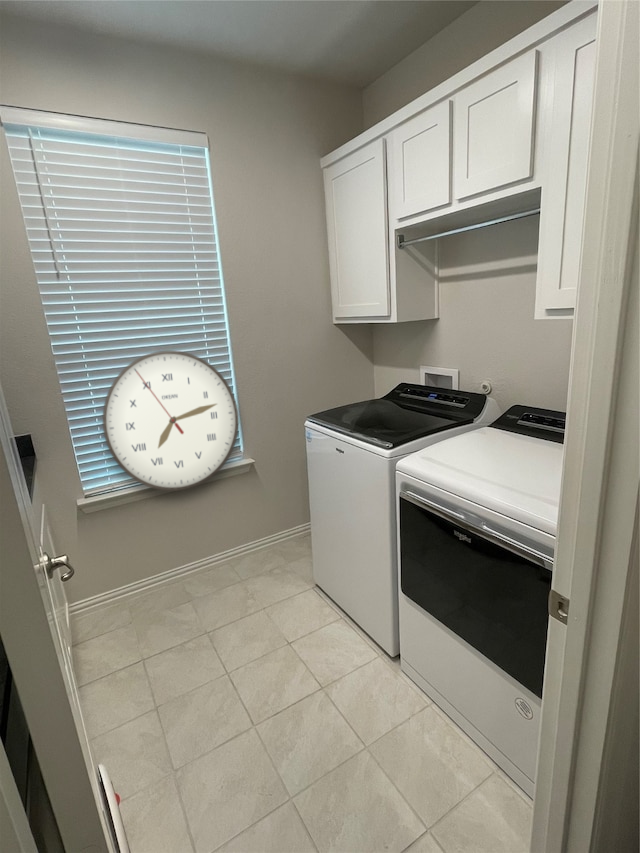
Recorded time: 7.12.55
